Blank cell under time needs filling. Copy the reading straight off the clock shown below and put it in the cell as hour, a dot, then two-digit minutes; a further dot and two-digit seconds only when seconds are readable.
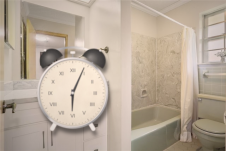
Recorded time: 6.04
